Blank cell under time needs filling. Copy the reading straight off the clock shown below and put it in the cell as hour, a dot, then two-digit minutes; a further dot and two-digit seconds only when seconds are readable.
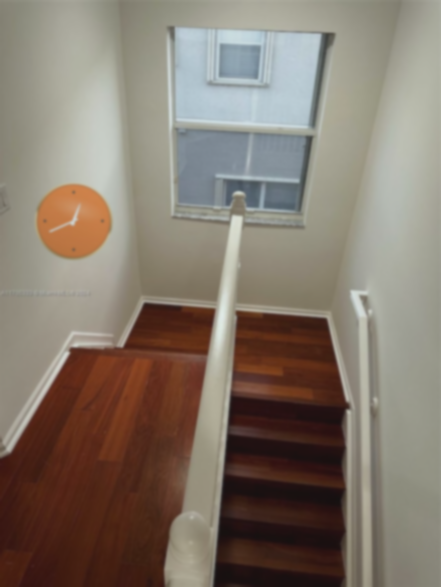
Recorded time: 12.41
